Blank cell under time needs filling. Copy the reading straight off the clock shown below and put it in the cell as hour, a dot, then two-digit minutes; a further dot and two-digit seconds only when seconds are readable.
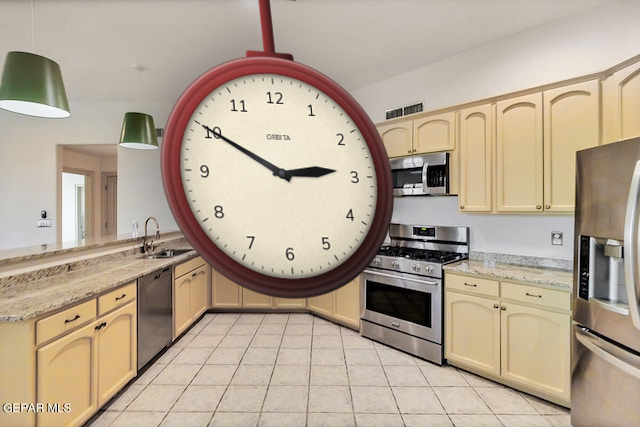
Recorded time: 2.50
